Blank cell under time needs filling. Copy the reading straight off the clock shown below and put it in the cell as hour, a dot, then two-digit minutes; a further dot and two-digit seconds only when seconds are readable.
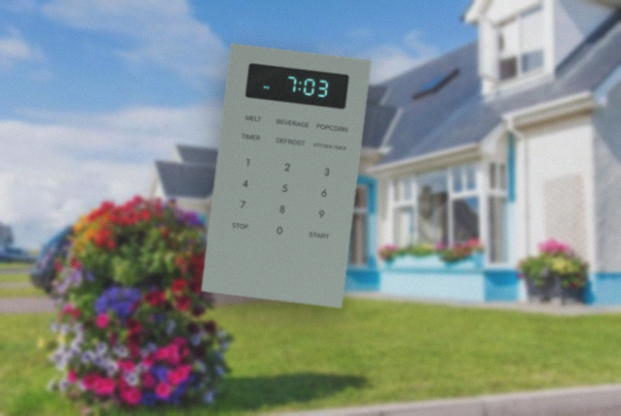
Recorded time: 7.03
